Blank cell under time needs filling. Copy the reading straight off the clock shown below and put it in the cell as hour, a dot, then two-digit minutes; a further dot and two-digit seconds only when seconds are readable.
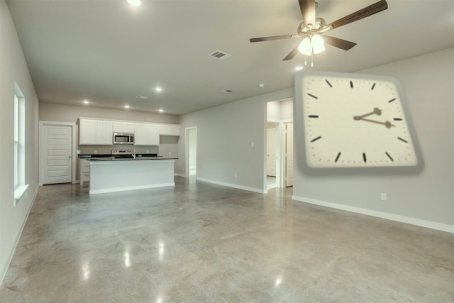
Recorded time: 2.17
